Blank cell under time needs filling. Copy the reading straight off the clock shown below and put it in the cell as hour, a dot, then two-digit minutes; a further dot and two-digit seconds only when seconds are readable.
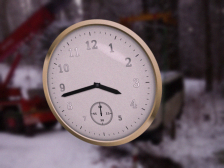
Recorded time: 3.43
